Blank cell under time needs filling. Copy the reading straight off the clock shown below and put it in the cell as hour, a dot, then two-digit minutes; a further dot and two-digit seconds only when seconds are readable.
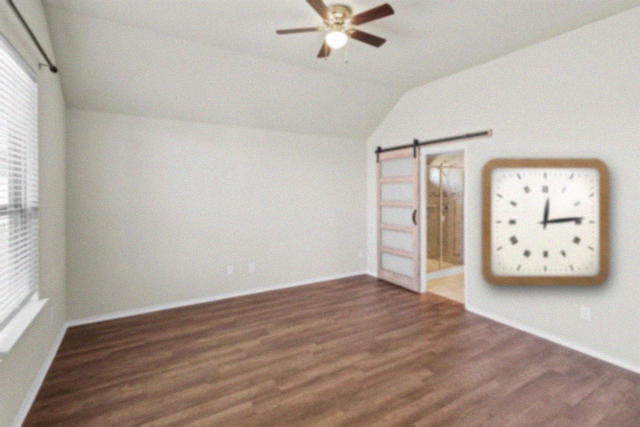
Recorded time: 12.14
